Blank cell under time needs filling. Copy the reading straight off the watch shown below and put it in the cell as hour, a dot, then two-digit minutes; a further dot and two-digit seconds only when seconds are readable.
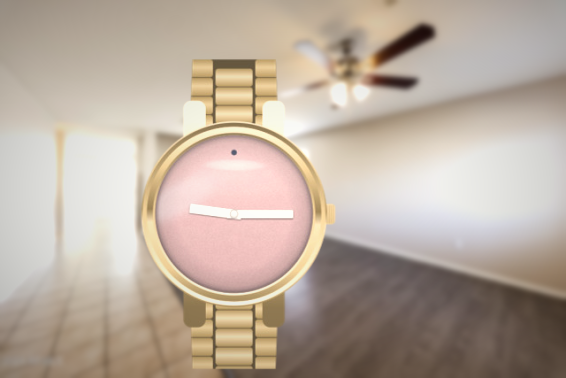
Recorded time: 9.15
